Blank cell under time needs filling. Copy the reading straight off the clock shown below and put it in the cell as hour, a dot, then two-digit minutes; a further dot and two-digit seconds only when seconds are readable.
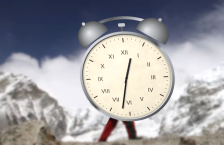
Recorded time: 12.32
